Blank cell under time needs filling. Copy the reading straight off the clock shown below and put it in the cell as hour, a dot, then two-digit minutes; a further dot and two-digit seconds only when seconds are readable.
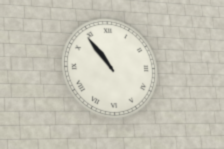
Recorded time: 10.54
